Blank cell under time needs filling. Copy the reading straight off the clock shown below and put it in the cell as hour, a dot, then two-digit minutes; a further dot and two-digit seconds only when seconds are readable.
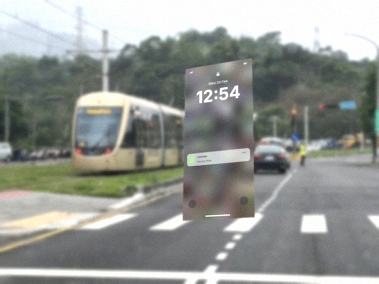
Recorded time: 12.54
